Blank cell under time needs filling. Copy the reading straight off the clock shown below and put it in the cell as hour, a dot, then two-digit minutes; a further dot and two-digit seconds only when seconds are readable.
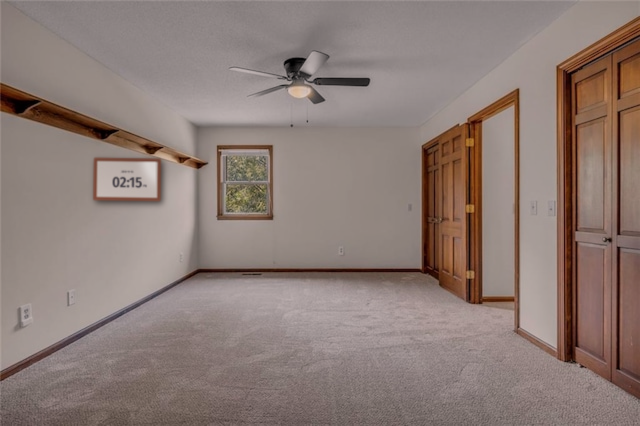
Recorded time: 2.15
